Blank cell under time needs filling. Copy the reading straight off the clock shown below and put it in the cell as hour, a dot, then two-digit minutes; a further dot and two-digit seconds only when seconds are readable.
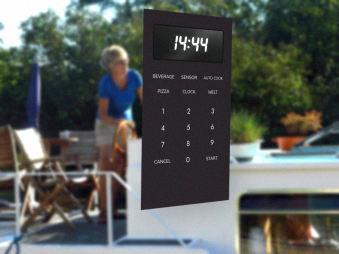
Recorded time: 14.44
